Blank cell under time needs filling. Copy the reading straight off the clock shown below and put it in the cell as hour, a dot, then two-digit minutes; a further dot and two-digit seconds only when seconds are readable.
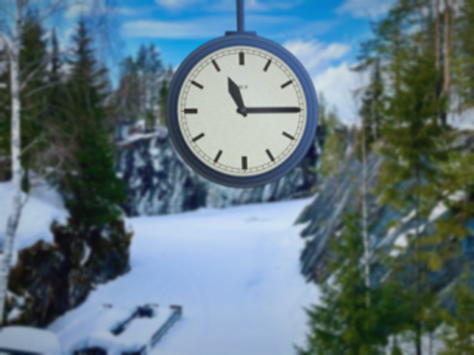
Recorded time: 11.15
